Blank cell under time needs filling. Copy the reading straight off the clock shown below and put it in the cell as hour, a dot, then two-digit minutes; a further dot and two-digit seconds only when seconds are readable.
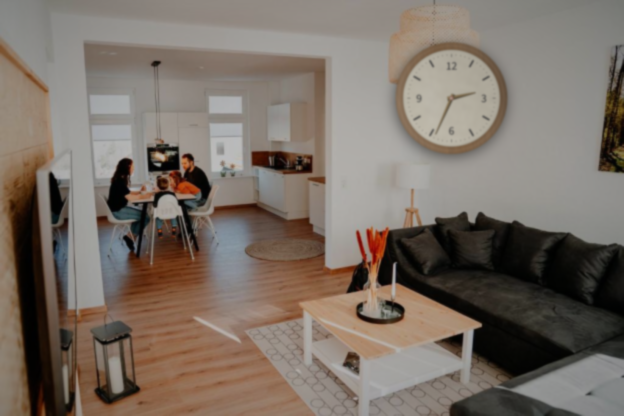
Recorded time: 2.34
